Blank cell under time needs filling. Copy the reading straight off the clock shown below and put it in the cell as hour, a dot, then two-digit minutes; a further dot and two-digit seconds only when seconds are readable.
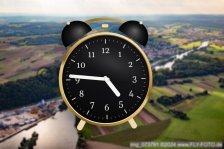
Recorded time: 4.46
